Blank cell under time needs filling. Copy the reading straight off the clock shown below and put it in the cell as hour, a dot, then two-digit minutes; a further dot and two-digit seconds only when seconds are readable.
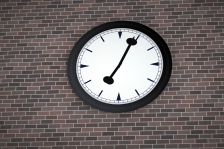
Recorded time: 7.04
